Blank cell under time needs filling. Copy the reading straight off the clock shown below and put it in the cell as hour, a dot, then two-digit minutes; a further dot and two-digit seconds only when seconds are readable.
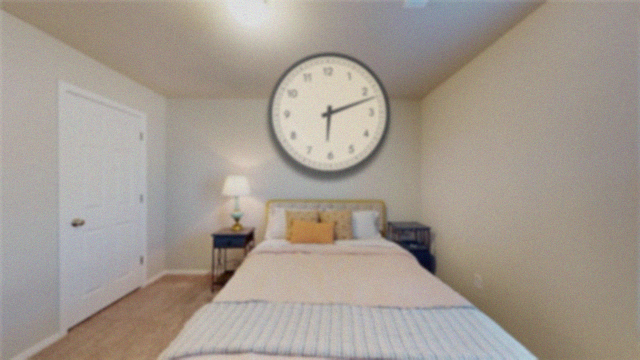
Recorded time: 6.12
